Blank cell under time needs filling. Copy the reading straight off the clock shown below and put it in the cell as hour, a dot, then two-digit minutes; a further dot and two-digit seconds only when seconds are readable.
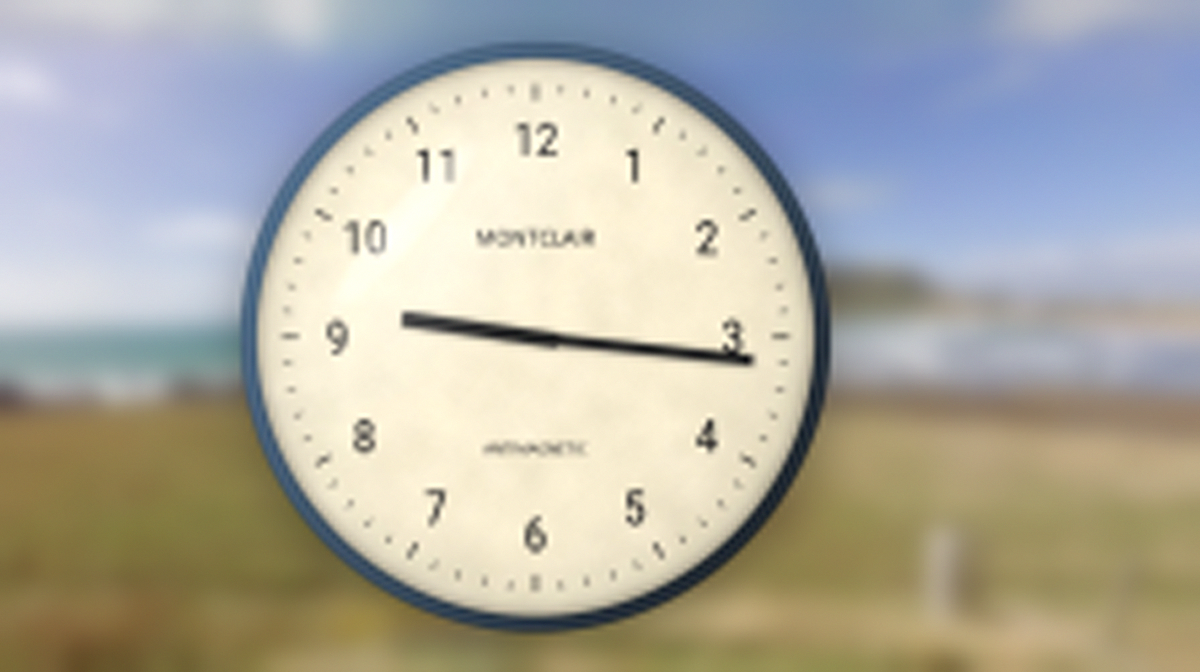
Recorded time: 9.16
